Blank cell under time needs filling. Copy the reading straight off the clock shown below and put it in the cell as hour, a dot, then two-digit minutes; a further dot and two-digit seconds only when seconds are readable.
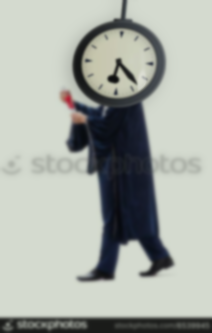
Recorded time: 6.23
